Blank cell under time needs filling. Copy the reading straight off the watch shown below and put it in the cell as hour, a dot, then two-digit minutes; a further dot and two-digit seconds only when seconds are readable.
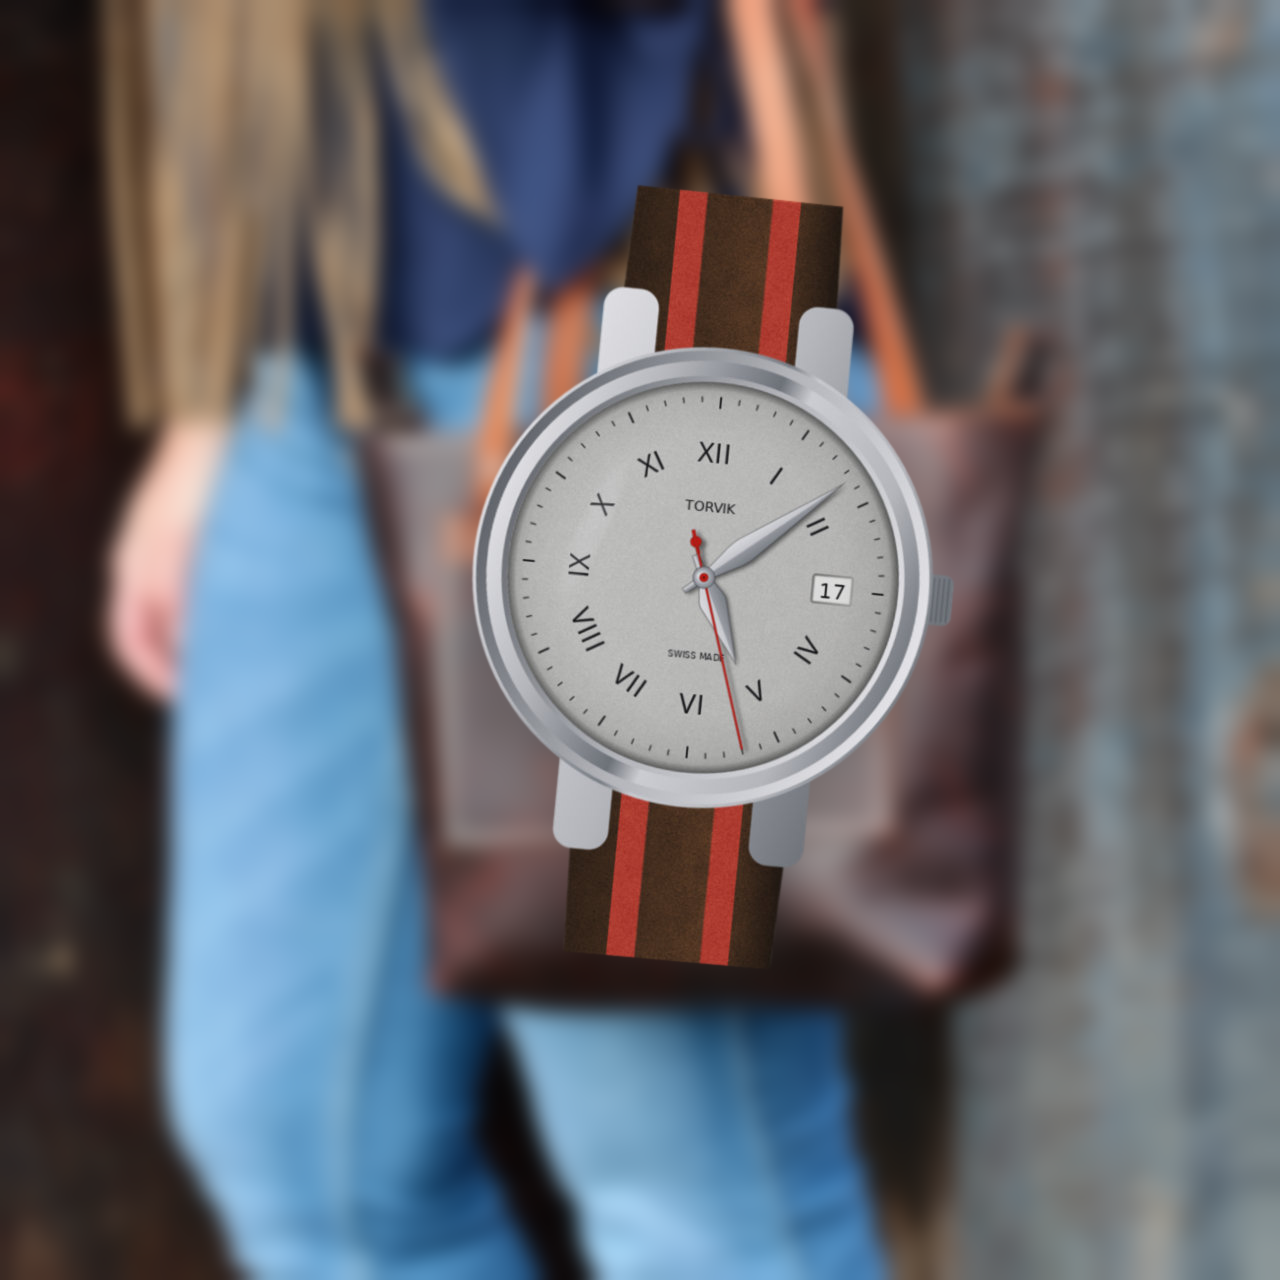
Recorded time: 5.08.27
